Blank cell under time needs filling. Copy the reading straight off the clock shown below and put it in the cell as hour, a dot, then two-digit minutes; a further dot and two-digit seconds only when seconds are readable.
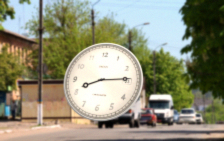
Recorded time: 8.14
